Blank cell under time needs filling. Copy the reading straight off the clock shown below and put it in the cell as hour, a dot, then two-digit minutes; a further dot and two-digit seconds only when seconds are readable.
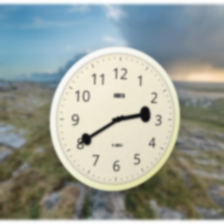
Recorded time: 2.40
